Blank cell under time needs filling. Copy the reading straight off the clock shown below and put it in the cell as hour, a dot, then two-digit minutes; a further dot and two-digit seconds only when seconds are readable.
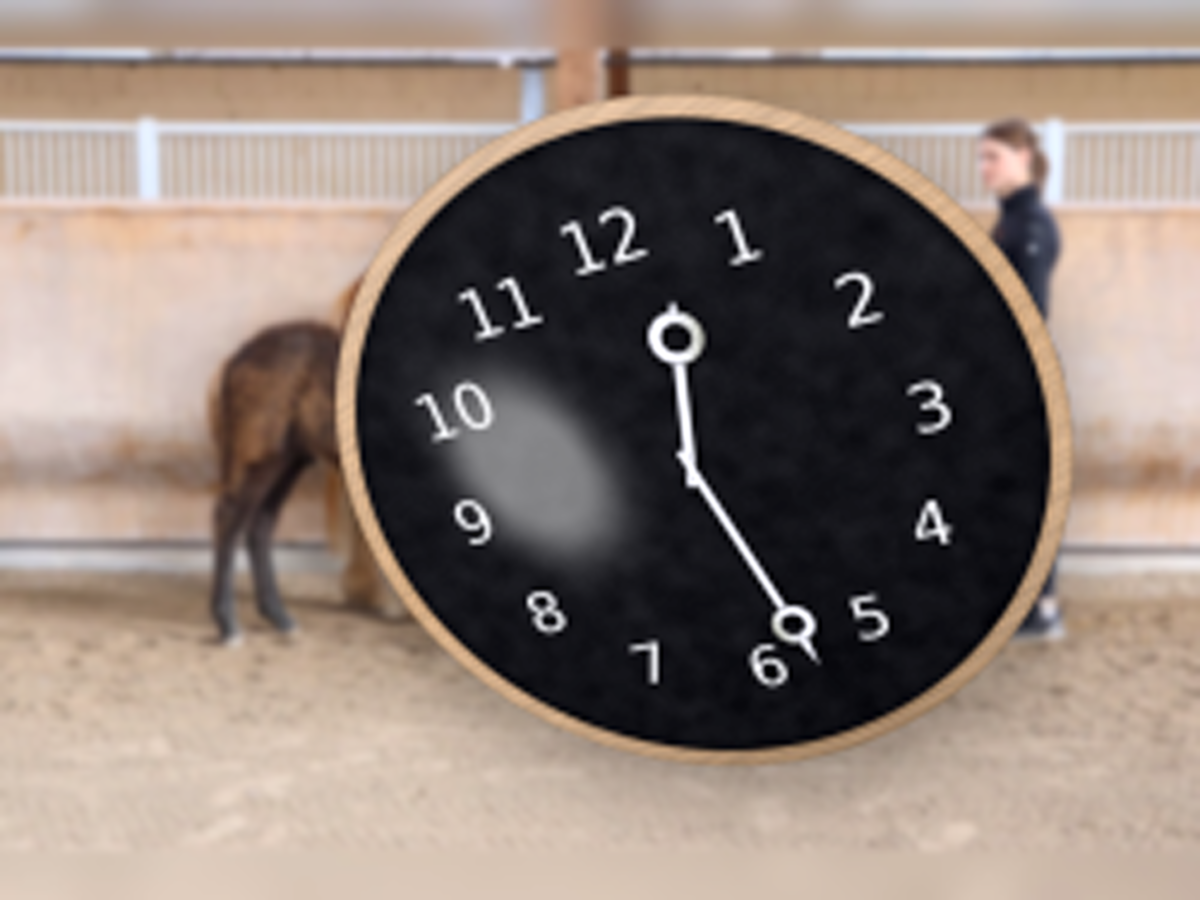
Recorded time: 12.28
